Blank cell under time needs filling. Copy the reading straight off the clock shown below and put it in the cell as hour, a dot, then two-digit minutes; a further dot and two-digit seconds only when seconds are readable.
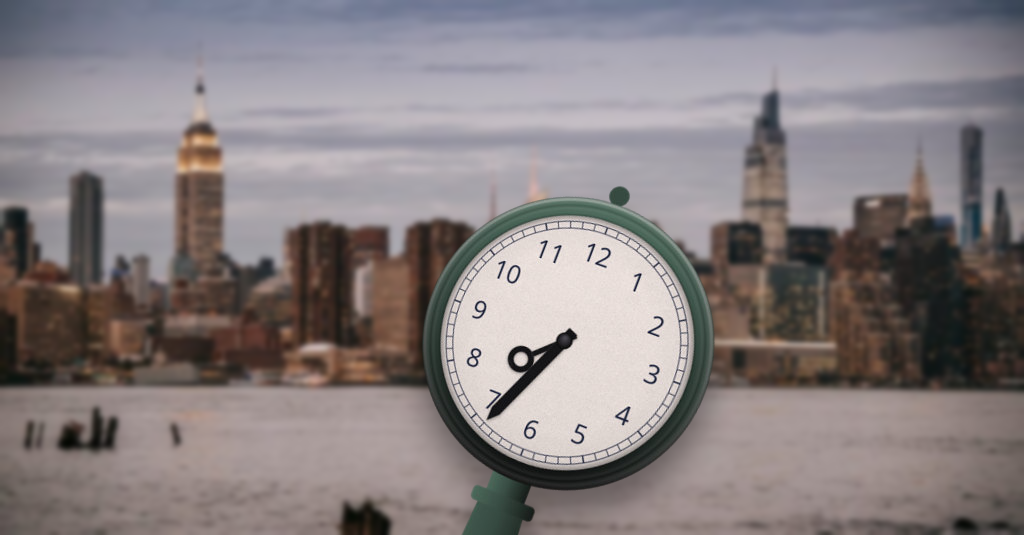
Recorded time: 7.34
